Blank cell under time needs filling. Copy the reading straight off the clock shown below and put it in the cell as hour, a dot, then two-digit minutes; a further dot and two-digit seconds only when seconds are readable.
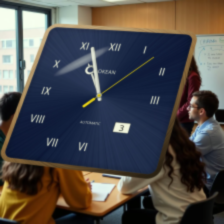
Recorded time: 10.56.07
